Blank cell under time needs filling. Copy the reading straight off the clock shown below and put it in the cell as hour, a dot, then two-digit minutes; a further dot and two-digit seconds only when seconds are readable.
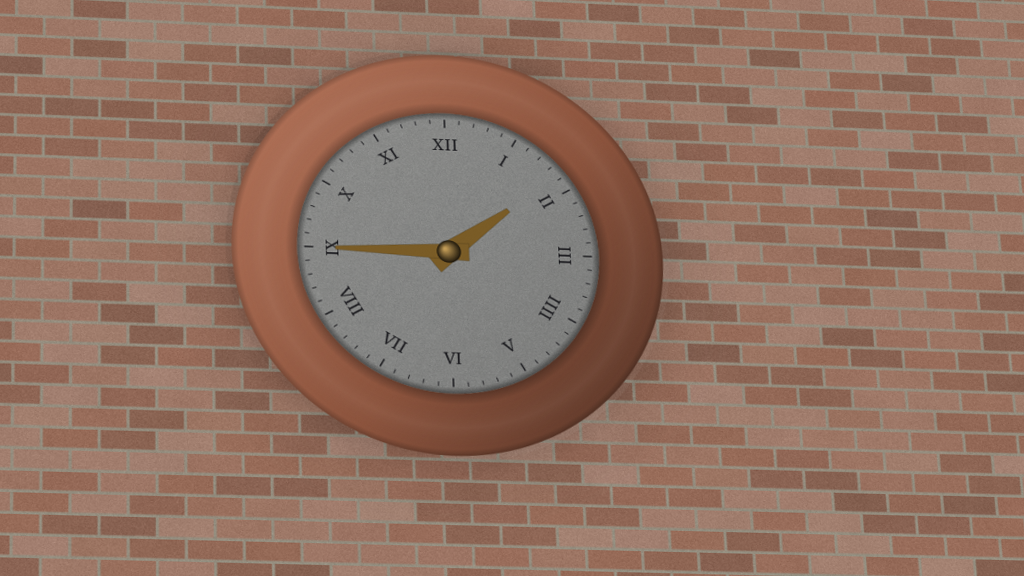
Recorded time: 1.45
